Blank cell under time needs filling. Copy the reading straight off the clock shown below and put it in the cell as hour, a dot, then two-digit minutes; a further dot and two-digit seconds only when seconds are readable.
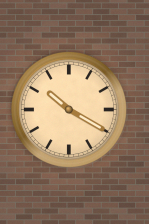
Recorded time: 10.20
